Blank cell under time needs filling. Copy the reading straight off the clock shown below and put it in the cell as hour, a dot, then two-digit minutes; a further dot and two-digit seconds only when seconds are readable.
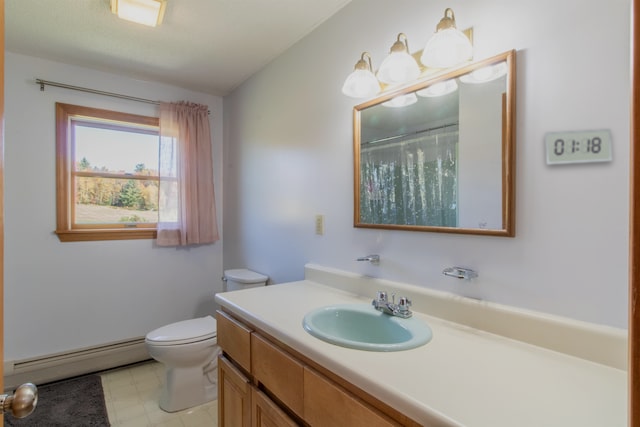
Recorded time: 1.18
